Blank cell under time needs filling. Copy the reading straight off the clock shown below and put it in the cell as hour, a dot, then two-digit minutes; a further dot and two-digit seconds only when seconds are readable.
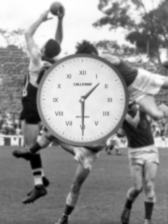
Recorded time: 1.30
